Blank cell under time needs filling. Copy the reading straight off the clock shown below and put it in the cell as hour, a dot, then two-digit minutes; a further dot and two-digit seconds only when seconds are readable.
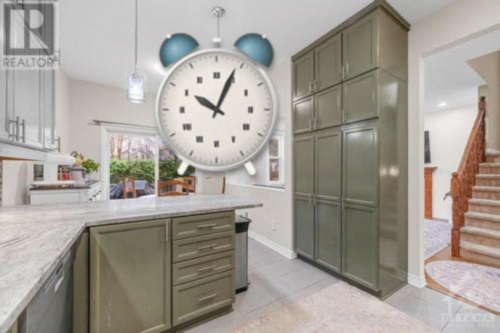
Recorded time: 10.04
